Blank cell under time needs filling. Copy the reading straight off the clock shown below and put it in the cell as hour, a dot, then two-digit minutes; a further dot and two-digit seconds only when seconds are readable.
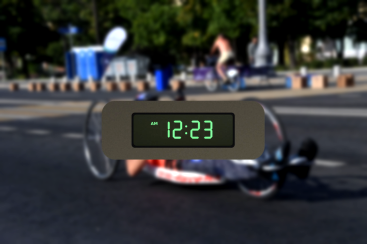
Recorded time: 12.23
